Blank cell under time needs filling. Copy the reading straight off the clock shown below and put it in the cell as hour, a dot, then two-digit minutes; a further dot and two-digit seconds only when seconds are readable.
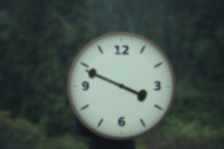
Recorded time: 3.49
